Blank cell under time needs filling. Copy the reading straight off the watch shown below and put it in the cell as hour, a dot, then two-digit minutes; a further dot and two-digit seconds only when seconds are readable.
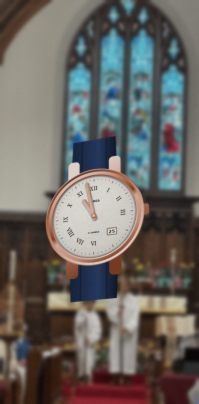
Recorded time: 10.58
